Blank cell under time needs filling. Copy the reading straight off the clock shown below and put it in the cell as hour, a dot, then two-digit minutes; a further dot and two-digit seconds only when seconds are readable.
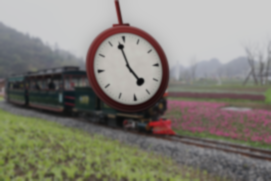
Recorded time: 4.58
